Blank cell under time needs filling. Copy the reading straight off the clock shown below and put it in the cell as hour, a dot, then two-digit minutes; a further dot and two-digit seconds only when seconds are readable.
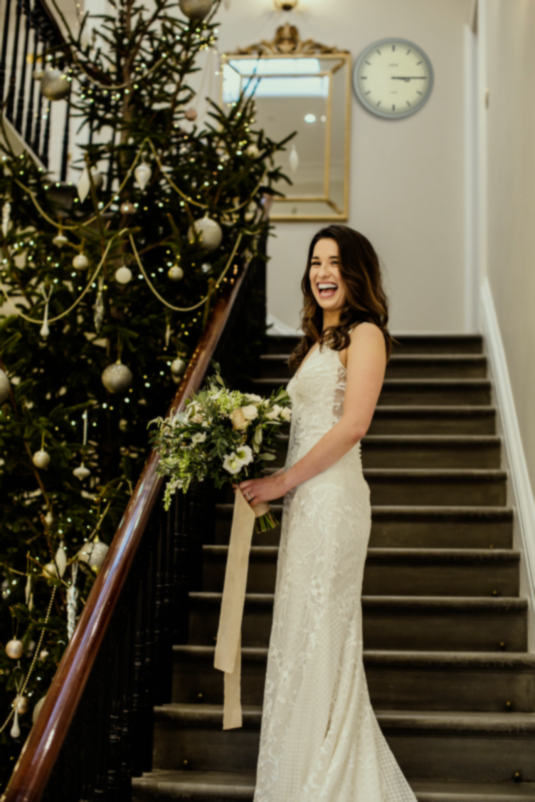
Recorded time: 3.15
